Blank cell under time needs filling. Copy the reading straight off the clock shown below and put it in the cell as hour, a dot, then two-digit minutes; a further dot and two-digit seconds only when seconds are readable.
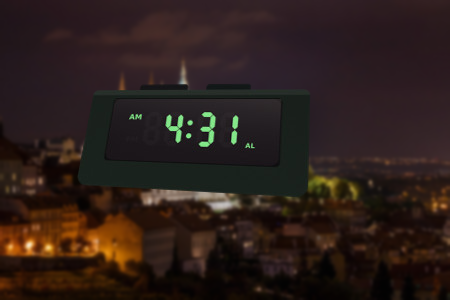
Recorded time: 4.31
